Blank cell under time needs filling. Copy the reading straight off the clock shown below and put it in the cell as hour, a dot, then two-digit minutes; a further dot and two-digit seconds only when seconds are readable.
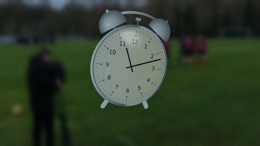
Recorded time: 11.12
